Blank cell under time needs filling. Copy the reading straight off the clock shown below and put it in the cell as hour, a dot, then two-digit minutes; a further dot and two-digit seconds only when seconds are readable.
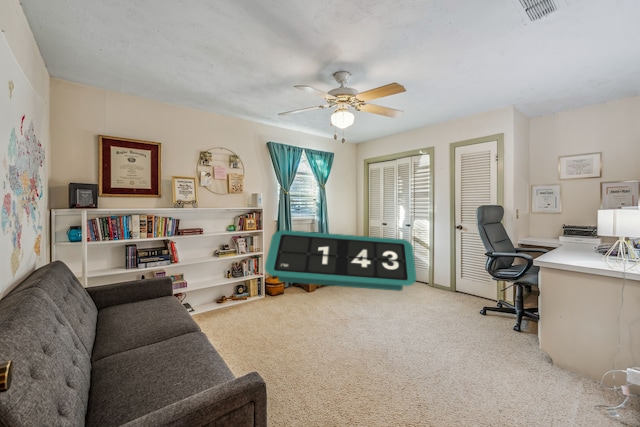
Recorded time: 1.43
